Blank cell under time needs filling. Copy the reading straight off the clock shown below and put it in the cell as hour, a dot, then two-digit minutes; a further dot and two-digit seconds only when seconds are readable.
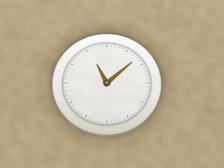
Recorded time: 11.08
